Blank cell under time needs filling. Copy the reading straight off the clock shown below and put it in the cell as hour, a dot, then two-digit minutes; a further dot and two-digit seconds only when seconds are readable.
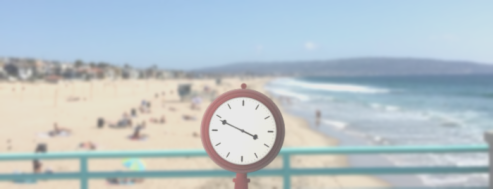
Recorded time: 3.49
